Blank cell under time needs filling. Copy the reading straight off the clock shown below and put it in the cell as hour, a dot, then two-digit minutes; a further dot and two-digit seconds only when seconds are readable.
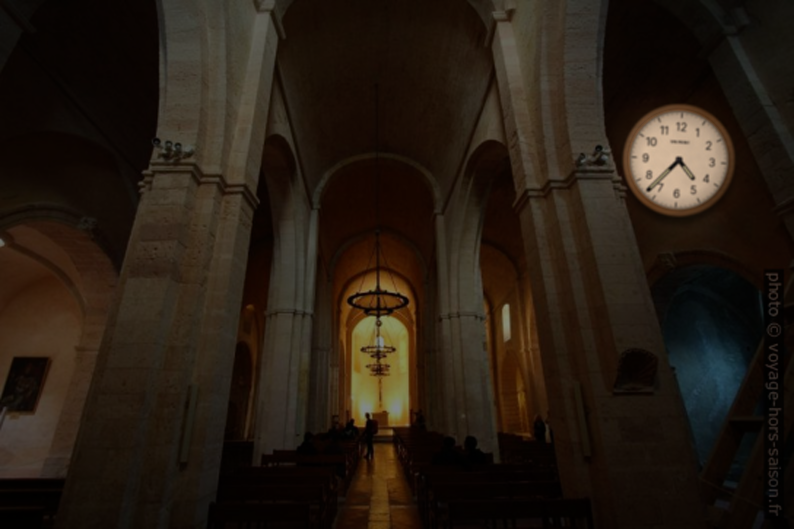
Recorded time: 4.37
